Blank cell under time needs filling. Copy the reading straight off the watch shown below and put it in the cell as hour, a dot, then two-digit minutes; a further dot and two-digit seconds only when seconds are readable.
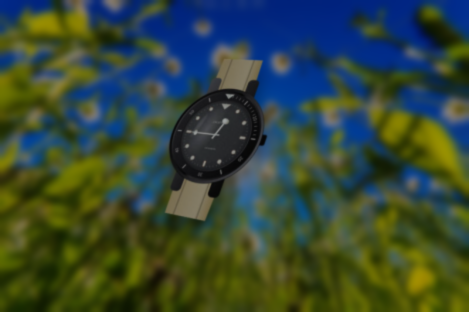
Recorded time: 12.45
